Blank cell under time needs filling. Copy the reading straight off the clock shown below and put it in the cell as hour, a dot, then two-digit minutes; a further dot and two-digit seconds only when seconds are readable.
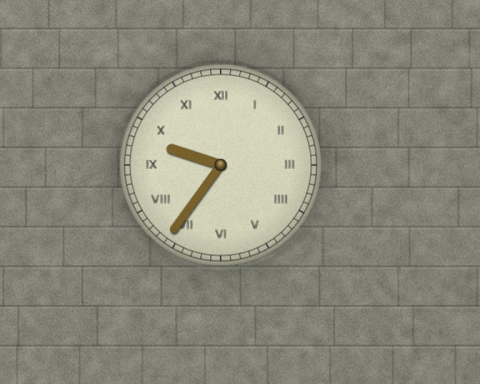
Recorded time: 9.36
